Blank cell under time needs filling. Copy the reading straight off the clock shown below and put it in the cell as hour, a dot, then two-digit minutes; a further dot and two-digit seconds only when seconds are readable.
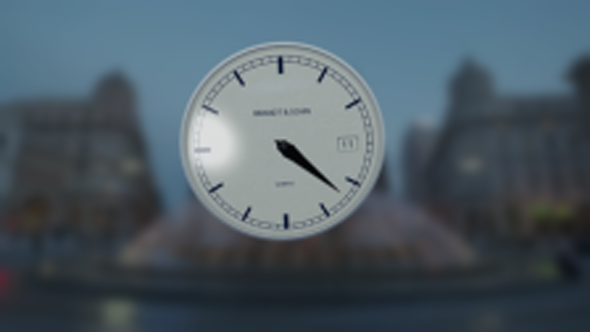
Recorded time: 4.22
